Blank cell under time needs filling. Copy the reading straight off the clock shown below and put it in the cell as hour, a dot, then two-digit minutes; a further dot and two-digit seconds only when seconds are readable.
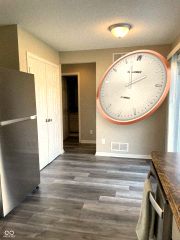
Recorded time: 1.57
